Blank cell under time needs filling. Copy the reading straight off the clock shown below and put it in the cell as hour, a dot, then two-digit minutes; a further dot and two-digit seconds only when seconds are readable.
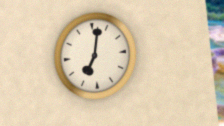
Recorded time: 7.02
